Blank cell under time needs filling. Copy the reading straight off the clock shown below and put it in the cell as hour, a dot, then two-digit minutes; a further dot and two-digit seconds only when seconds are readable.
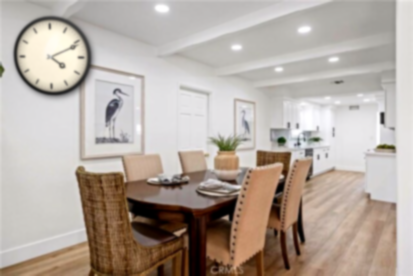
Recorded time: 4.11
